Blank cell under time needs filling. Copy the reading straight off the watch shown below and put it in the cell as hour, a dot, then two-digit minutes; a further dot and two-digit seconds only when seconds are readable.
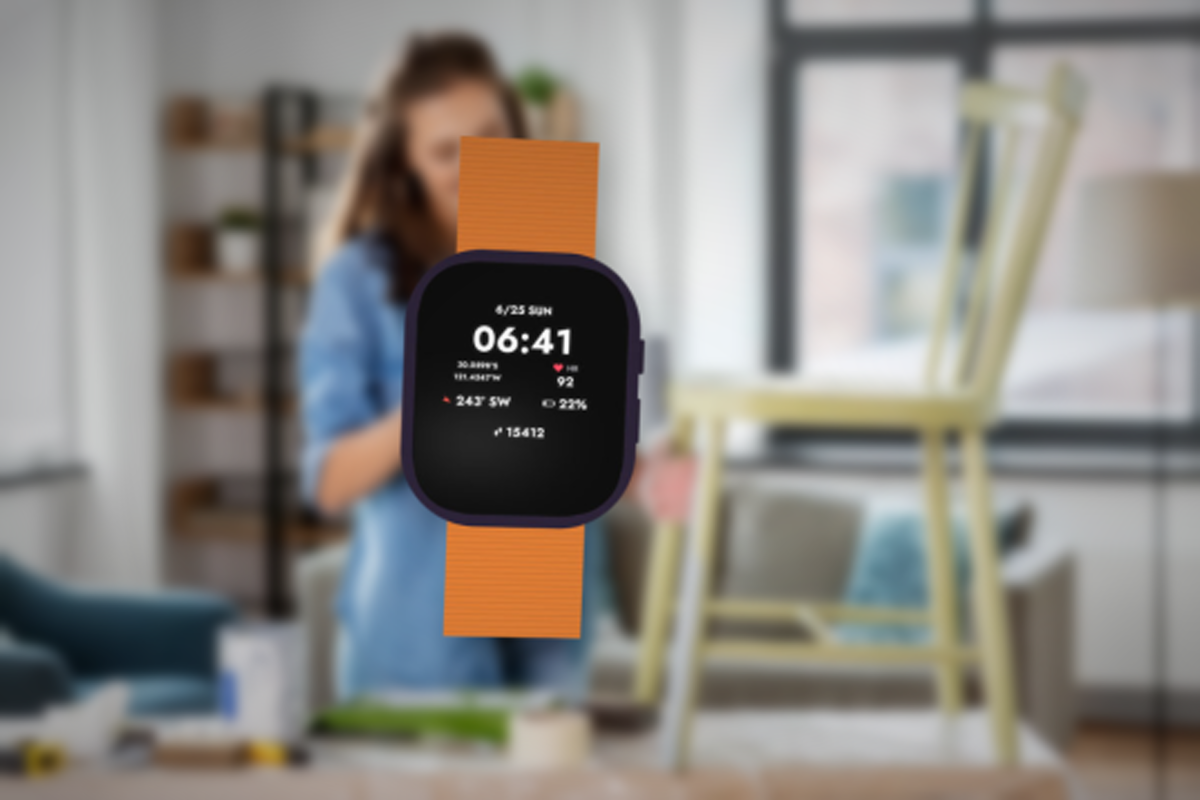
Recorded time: 6.41
